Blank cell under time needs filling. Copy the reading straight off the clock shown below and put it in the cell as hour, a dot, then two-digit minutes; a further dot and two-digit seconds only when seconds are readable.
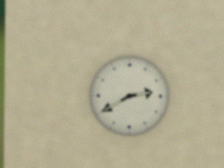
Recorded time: 2.40
